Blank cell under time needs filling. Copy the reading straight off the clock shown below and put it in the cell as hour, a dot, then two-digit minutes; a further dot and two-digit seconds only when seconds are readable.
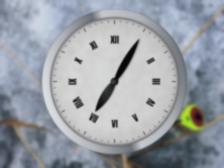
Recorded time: 7.05
